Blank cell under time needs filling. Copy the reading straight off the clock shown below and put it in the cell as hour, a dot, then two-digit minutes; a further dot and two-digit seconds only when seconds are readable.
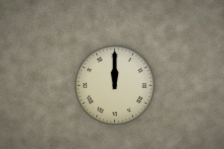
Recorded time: 12.00
